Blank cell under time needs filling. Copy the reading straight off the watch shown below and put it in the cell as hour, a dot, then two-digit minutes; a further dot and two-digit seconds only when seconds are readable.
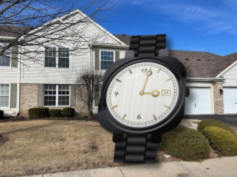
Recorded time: 3.02
